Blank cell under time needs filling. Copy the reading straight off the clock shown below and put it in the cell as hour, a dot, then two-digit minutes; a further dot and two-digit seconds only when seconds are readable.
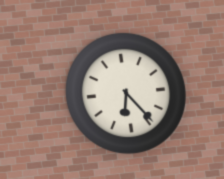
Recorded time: 6.24
